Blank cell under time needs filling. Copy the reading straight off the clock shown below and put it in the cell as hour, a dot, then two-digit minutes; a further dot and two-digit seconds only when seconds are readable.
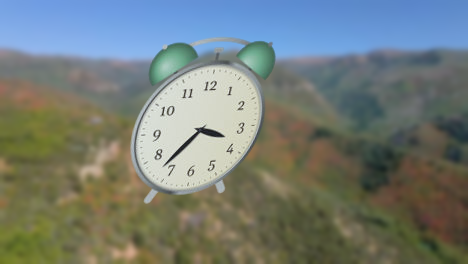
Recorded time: 3.37
